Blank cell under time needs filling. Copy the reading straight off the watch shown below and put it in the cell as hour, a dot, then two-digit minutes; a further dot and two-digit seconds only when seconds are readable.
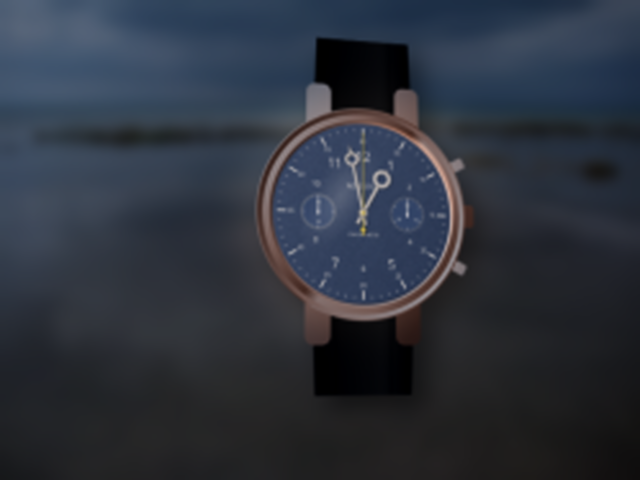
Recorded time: 12.58
